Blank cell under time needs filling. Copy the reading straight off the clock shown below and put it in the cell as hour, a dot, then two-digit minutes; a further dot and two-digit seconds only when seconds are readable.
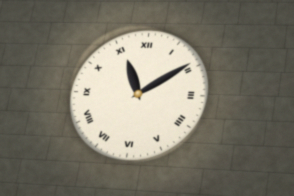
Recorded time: 11.09
